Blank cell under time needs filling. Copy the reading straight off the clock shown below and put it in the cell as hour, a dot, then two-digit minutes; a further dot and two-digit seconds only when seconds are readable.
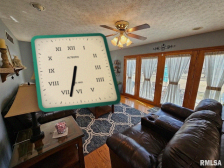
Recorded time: 6.33
